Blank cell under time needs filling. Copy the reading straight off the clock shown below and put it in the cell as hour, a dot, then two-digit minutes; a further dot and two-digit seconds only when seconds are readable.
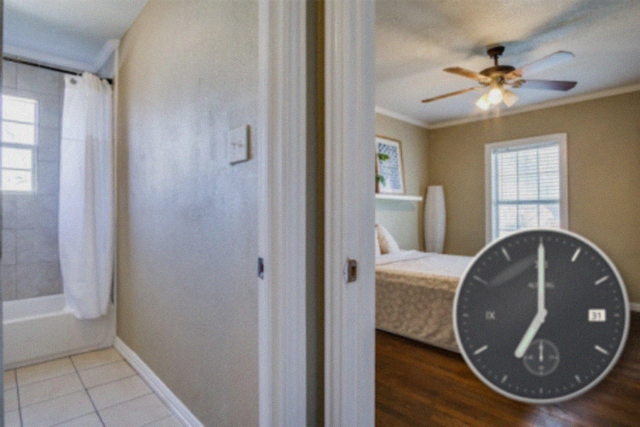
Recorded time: 7.00
